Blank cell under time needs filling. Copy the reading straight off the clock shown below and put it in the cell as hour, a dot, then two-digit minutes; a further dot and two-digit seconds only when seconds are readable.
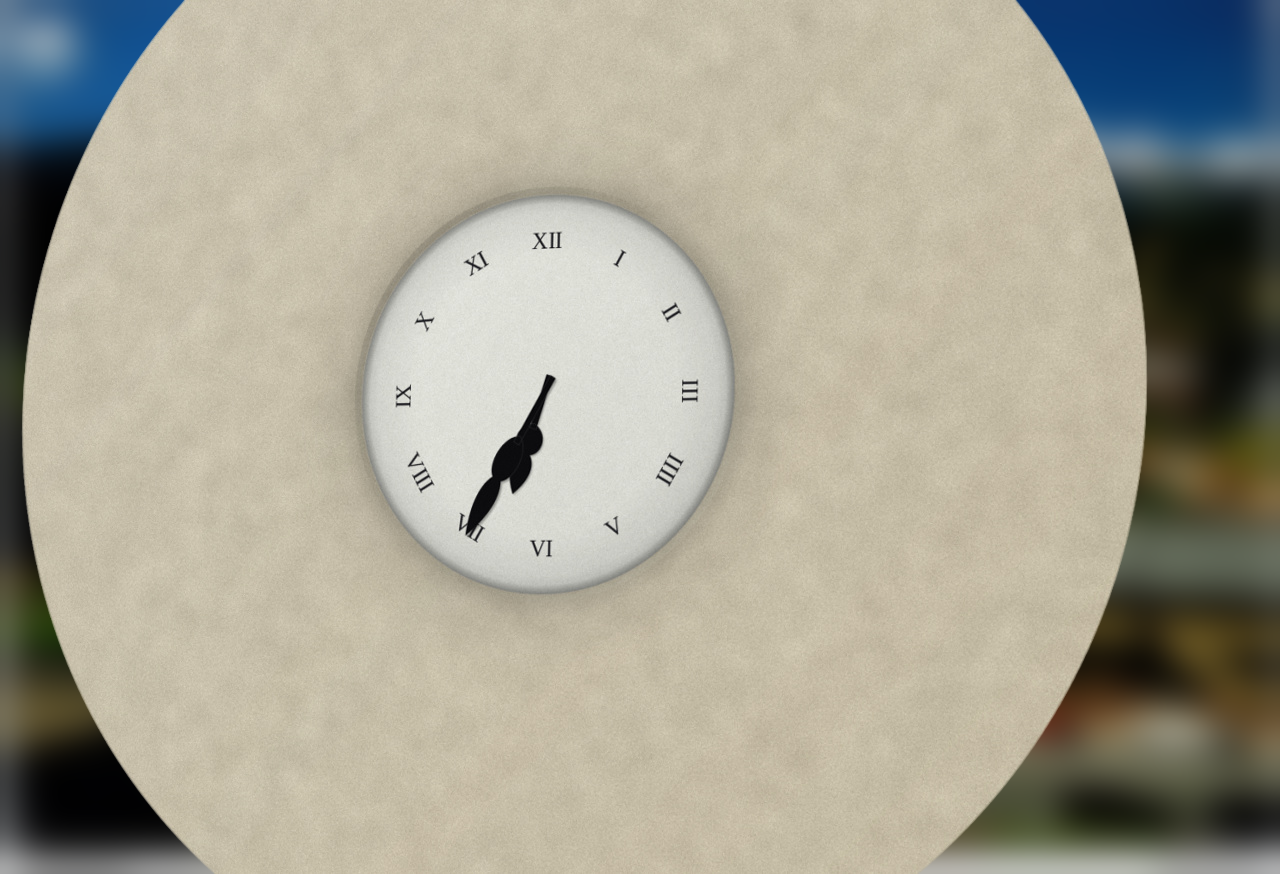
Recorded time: 6.35
